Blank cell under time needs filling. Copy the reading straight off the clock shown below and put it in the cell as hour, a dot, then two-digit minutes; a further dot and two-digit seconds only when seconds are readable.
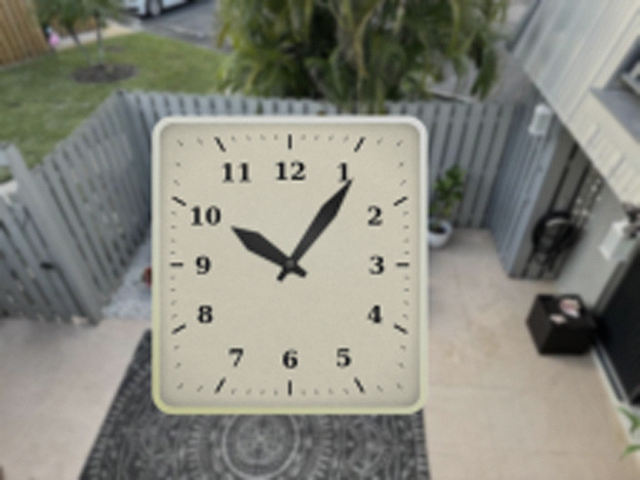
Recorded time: 10.06
